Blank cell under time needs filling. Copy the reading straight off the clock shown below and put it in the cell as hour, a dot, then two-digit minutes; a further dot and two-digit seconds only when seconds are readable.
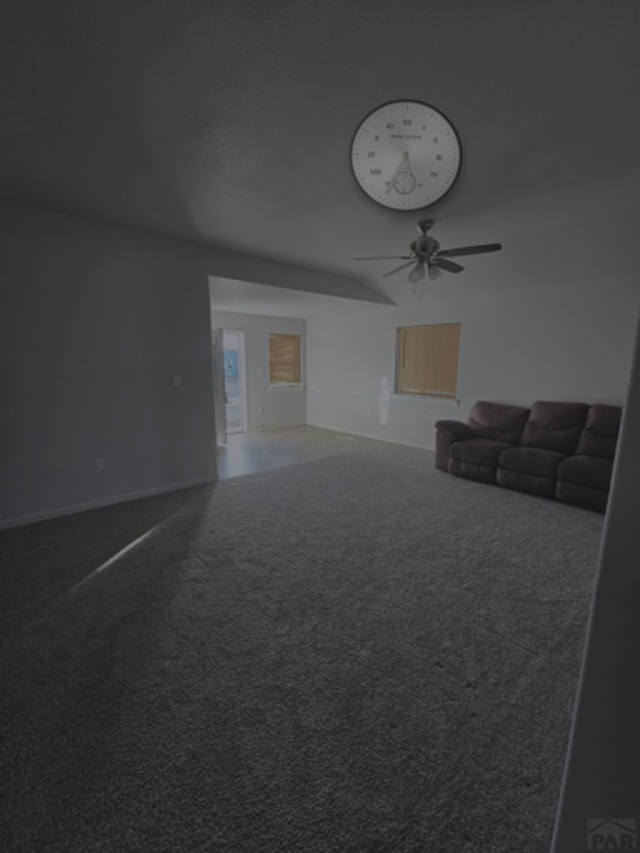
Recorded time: 5.34
